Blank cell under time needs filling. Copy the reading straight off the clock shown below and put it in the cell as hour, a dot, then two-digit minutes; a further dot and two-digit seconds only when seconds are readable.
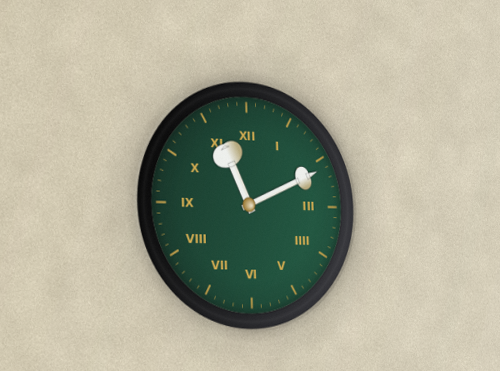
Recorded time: 11.11
